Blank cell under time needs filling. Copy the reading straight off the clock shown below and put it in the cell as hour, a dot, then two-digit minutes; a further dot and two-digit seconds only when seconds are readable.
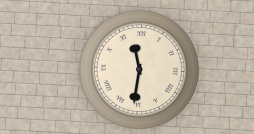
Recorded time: 11.31
